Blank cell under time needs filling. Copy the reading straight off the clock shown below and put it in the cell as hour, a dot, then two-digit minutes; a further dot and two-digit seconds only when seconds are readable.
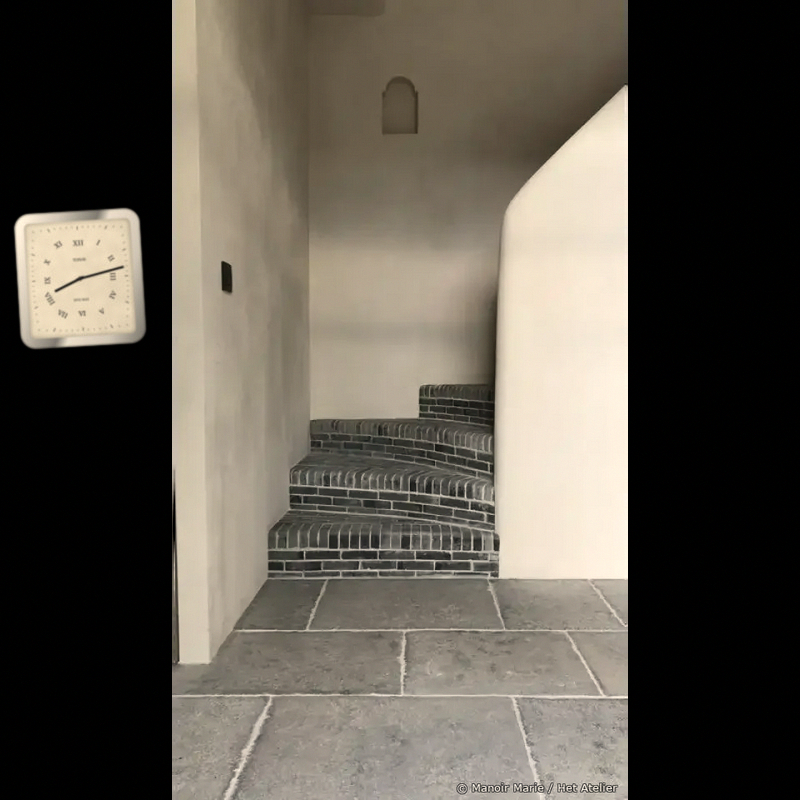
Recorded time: 8.13
